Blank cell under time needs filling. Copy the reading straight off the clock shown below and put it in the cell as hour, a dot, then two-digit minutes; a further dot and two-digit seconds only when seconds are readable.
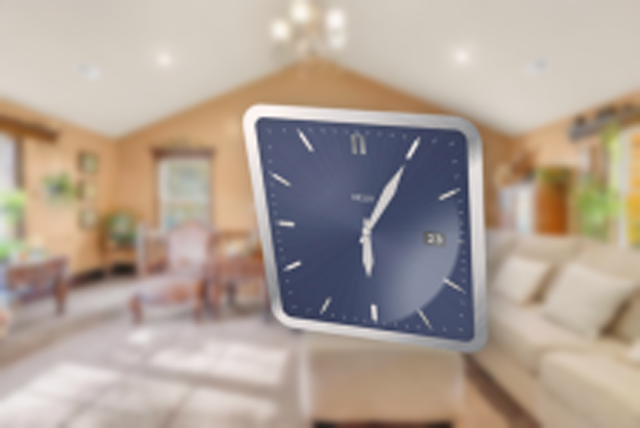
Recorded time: 6.05
